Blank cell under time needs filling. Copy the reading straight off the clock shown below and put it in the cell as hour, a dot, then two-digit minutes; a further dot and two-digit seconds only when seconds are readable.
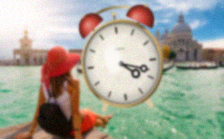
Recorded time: 4.18
